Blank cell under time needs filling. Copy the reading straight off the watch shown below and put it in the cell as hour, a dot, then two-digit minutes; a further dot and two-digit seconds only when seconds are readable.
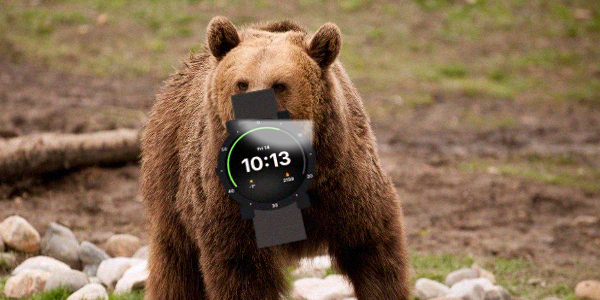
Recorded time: 10.13
